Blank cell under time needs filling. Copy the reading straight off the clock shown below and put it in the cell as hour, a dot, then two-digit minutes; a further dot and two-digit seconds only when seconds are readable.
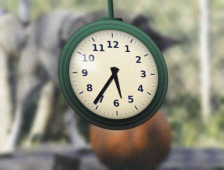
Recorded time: 5.36
